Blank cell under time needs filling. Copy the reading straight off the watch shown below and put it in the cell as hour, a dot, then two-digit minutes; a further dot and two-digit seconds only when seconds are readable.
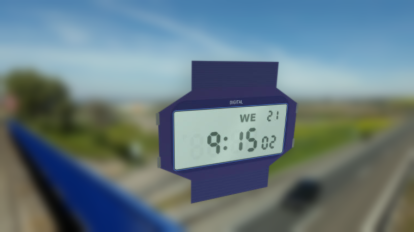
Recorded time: 9.15.02
